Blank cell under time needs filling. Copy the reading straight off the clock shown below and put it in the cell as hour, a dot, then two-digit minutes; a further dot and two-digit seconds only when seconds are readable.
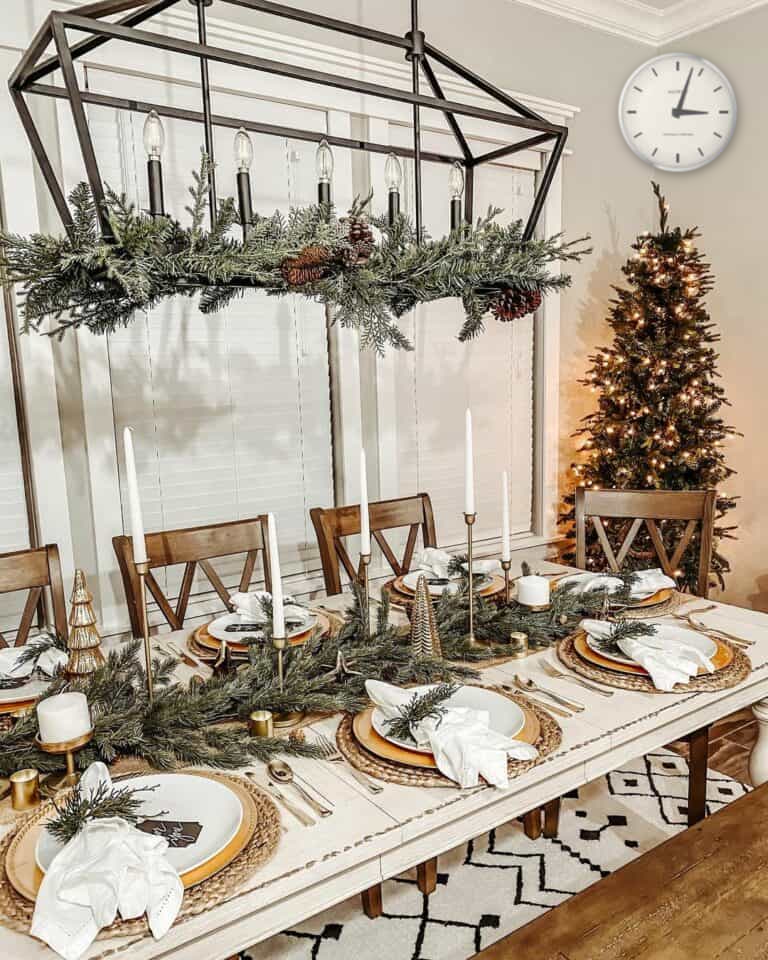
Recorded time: 3.03
